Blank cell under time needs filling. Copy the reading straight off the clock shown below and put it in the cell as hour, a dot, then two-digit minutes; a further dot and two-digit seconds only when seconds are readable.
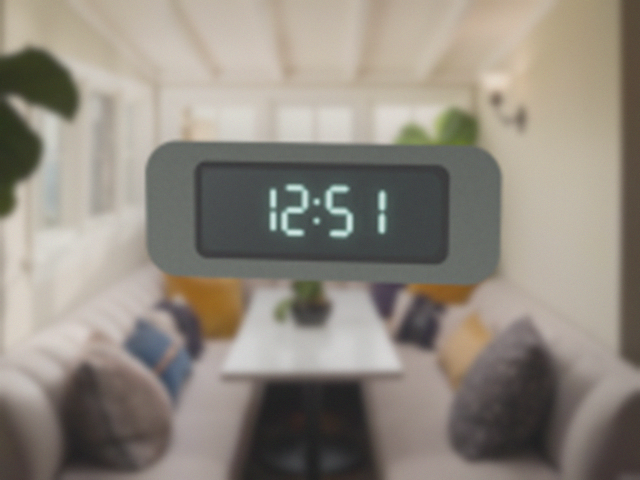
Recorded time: 12.51
